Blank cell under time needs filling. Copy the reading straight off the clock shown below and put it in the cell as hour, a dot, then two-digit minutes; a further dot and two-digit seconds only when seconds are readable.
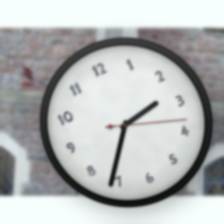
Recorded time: 2.36.18
